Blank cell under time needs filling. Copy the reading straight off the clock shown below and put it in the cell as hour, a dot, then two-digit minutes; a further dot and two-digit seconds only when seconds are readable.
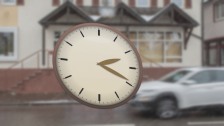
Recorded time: 2.19
